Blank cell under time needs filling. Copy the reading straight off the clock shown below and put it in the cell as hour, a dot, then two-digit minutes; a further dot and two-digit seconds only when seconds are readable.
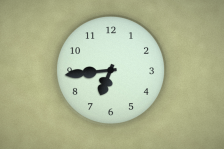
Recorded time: 6.44
